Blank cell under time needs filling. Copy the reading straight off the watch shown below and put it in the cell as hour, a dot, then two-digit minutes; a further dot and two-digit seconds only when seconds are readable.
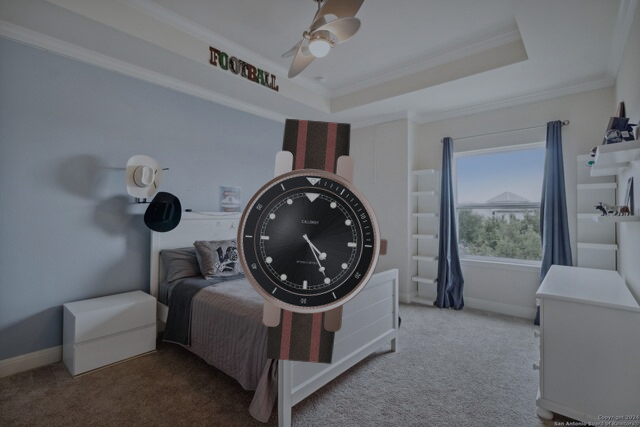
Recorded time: 4.25
